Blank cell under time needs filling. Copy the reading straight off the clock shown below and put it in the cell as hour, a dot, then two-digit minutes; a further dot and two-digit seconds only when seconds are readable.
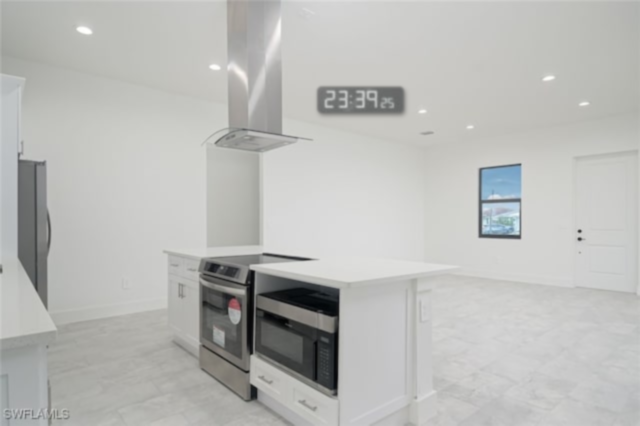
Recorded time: 23.39
